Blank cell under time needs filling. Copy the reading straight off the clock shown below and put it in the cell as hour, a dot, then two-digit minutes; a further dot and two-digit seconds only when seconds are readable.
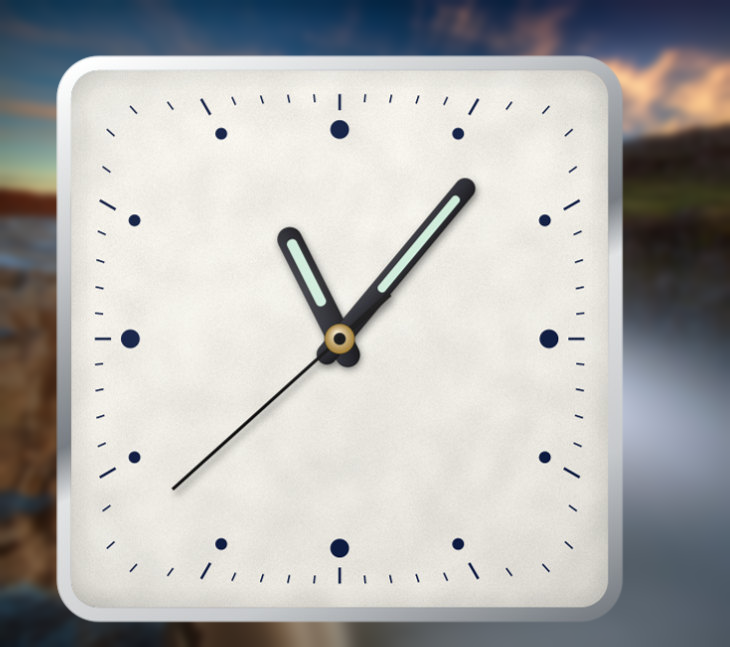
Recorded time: 11.06.38
